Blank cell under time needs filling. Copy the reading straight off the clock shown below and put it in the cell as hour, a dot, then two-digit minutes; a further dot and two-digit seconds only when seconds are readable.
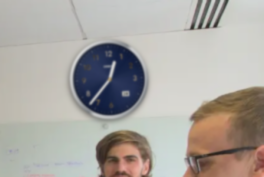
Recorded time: 12.37
